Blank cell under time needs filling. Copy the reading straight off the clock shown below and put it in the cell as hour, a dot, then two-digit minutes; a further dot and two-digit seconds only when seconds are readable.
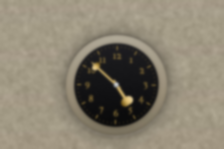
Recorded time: 4.52
